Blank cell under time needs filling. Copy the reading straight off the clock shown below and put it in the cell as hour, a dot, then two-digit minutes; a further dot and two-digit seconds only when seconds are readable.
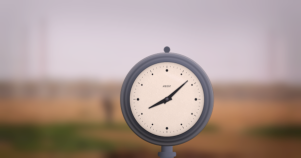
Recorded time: 8.08
